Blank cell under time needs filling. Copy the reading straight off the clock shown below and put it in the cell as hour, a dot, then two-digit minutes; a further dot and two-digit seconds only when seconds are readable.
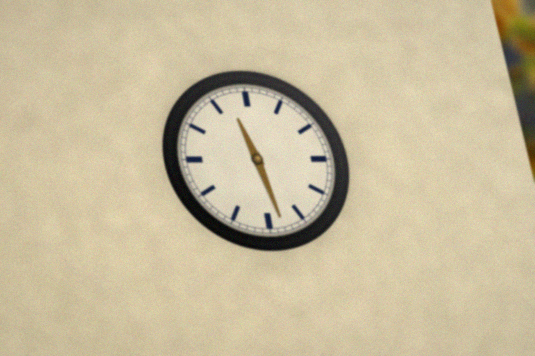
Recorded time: 11.28
